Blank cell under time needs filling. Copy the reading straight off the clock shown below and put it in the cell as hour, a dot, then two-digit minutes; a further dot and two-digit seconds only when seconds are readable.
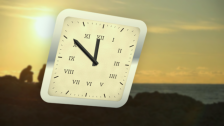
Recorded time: 11.51
